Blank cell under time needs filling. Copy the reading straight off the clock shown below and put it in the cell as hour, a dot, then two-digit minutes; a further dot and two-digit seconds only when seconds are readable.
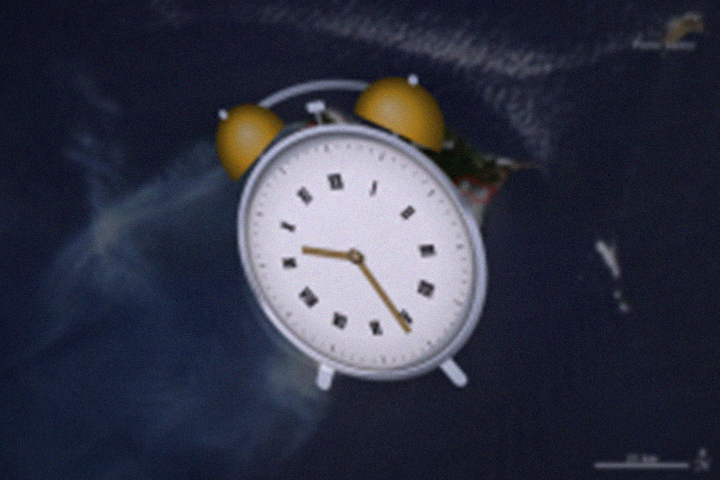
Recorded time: 9.26
